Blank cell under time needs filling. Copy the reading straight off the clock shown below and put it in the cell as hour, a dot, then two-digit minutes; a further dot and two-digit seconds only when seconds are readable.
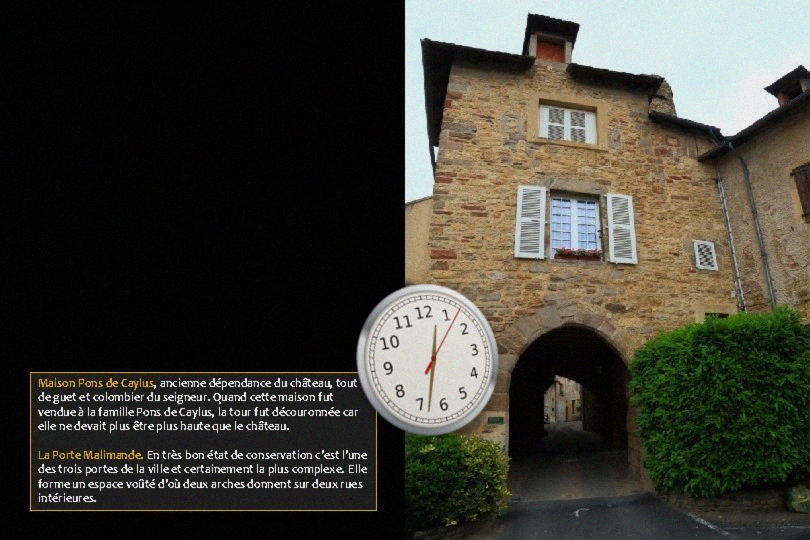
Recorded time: 12.33.07
